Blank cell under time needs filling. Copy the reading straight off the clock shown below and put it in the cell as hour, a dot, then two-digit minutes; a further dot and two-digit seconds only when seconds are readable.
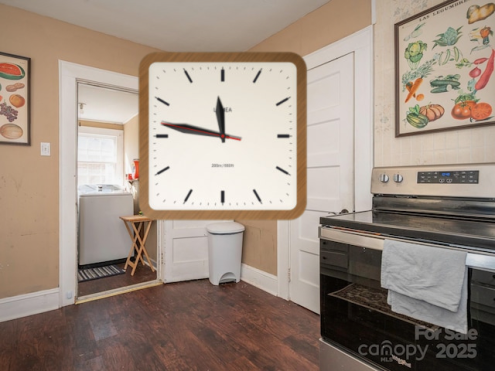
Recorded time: 11.46.47
